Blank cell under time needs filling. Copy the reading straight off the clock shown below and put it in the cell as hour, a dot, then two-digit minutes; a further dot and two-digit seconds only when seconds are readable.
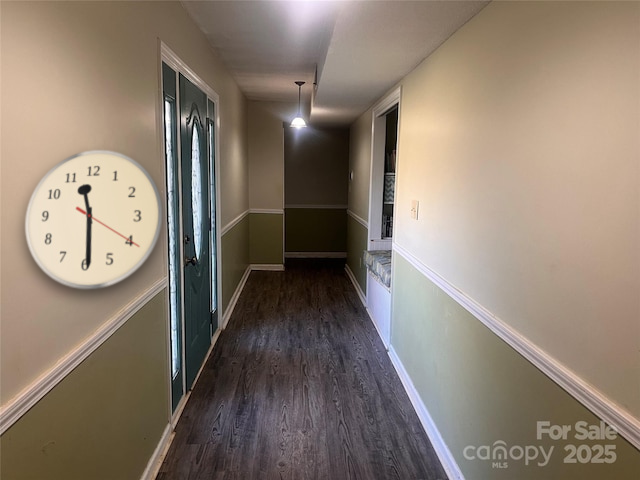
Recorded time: 11.29.20
